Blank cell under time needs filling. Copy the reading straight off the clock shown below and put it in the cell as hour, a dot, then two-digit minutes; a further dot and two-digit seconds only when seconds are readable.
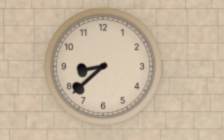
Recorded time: 8.38
